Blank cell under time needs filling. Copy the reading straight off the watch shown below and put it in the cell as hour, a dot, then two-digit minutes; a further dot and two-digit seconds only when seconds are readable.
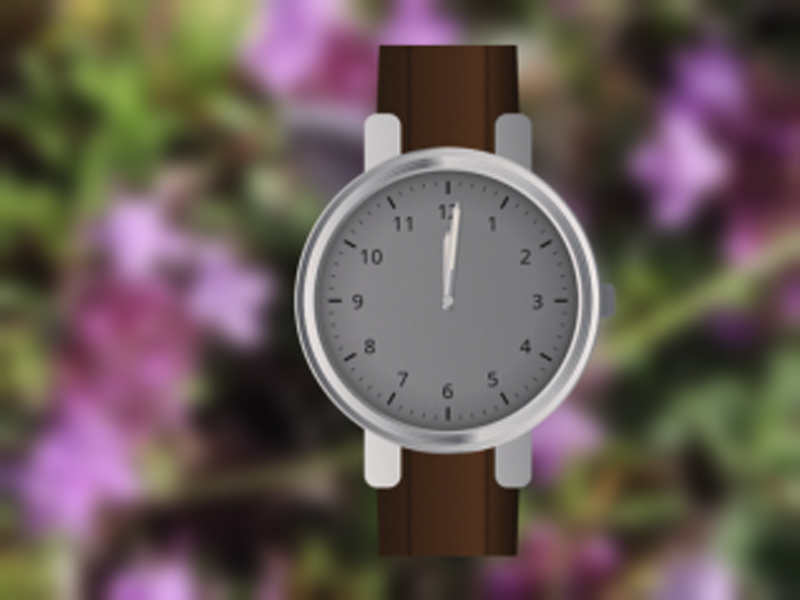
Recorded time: 12.01
